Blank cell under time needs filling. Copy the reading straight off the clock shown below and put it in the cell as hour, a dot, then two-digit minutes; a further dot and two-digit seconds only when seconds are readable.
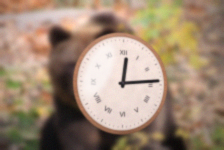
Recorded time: 12.14
